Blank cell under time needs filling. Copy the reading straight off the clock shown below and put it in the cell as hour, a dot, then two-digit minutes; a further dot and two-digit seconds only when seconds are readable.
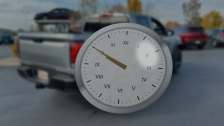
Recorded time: 9.50
